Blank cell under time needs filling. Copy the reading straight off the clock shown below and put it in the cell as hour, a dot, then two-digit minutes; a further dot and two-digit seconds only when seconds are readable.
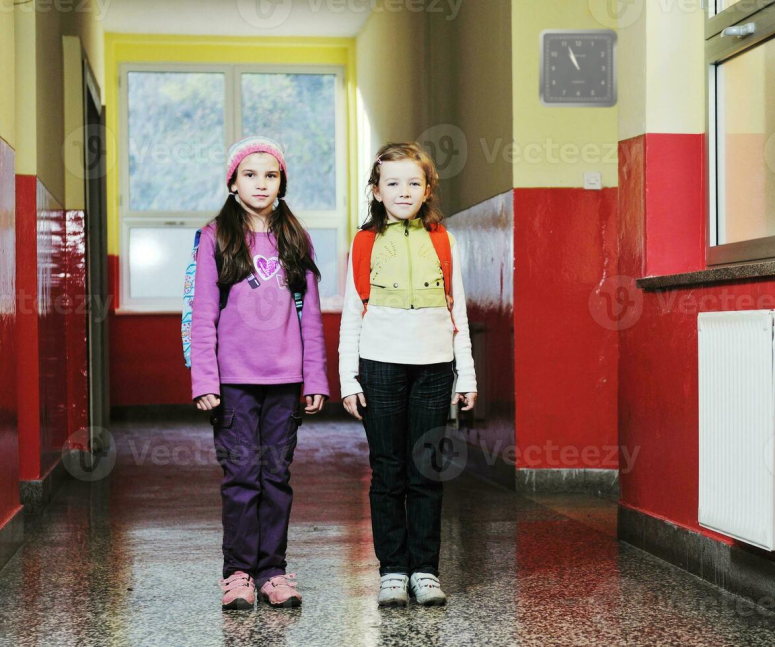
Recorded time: 10.56
